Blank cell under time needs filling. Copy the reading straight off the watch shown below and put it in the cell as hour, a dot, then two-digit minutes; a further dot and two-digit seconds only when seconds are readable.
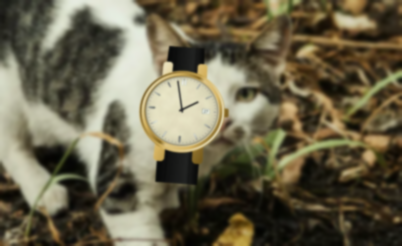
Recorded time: 1.58
